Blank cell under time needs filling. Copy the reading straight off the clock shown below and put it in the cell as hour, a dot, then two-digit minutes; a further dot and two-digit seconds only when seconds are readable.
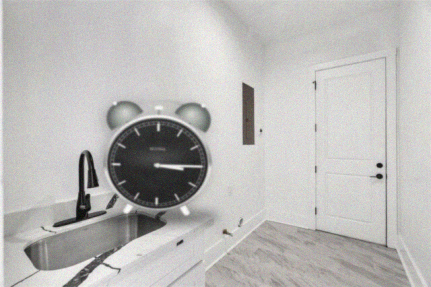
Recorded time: 3.15
